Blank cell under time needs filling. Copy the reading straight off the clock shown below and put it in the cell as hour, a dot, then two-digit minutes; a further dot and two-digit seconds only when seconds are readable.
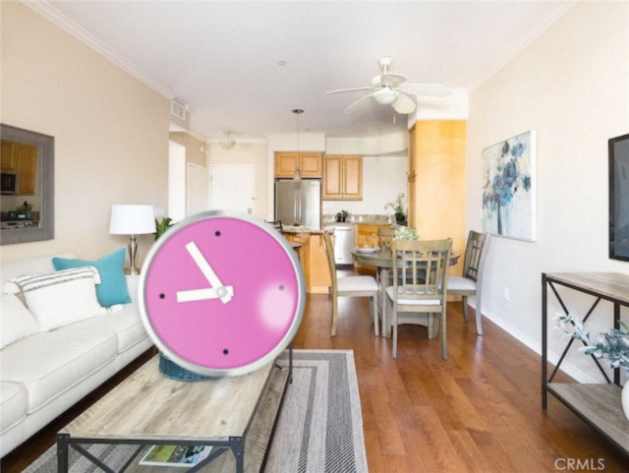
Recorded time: 8.55
